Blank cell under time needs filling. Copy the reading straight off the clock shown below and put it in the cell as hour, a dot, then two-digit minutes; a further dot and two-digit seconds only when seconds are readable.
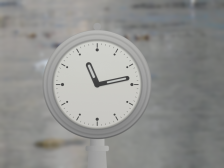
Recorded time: 11.13
